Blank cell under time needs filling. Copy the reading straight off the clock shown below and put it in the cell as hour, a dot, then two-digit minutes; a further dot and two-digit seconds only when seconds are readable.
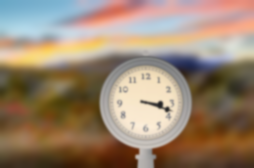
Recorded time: 3.18
